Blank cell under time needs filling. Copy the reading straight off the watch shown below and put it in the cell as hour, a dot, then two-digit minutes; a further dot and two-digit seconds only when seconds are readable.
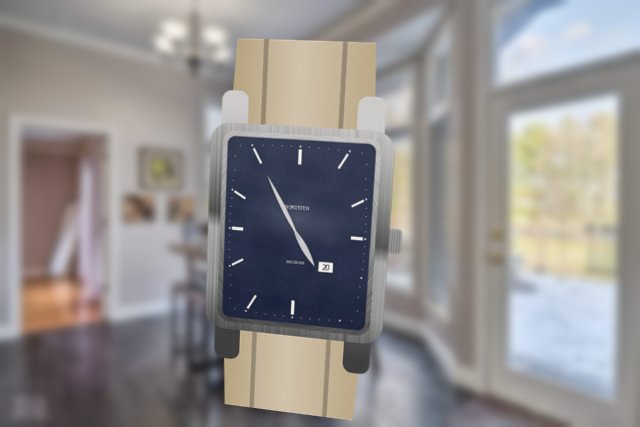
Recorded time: 4.55
